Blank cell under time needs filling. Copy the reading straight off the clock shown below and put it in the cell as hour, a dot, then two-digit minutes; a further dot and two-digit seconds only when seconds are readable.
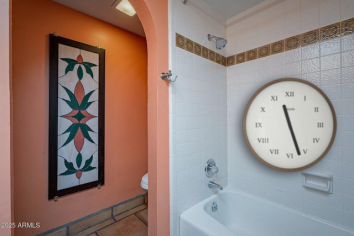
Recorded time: 11.27
